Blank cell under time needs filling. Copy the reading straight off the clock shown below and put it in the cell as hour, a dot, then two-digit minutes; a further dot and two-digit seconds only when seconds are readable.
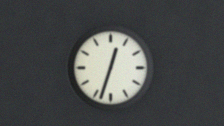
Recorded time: 12.33
